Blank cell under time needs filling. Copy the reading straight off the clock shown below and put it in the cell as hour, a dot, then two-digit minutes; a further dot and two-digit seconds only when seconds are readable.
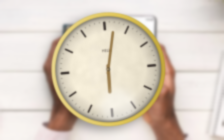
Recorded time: 6.02
